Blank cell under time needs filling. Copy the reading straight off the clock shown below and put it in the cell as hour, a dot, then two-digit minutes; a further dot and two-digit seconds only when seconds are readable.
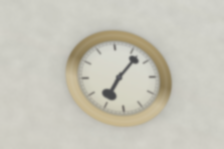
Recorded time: 7.07
